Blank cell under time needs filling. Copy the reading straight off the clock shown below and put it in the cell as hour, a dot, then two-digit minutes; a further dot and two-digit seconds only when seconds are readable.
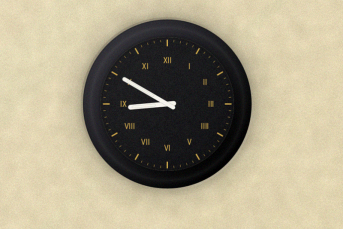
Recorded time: 8.50
